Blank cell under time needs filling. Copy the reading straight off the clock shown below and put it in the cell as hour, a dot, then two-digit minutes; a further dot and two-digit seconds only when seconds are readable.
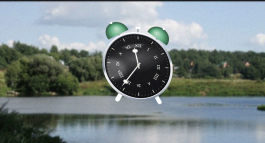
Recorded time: 11.36
